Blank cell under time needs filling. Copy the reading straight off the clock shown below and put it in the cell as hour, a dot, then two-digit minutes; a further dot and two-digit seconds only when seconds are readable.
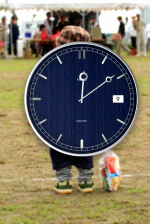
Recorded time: 12.09
